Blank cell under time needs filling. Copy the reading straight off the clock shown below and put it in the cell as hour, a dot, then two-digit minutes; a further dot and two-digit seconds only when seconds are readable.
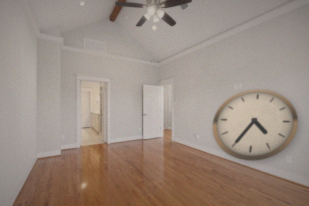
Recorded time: 4.35
